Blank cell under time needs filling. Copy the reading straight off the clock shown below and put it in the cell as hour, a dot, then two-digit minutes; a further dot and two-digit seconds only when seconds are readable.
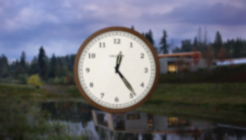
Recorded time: 12.24
